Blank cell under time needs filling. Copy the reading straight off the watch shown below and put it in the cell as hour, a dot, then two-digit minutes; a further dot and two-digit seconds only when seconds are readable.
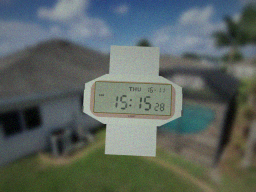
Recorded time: 15.15.28
